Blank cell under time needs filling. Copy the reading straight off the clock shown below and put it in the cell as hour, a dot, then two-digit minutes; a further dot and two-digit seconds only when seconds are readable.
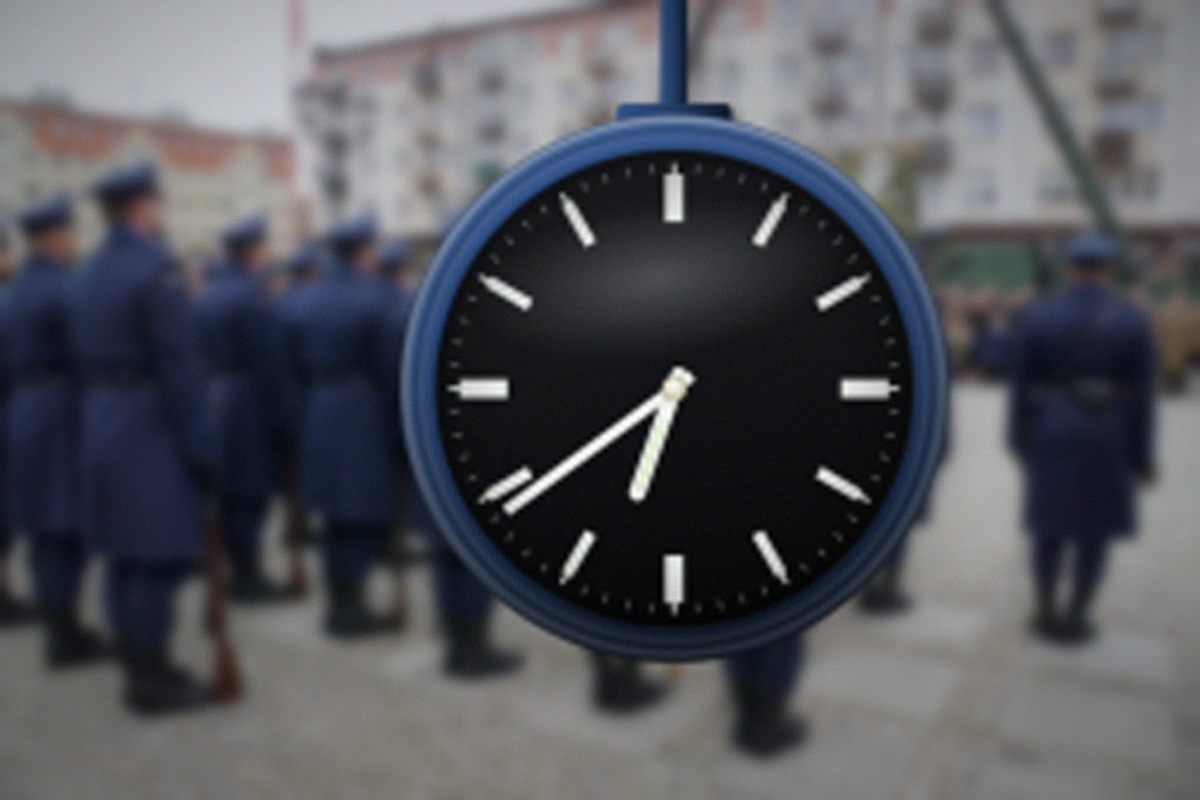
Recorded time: 6.39
